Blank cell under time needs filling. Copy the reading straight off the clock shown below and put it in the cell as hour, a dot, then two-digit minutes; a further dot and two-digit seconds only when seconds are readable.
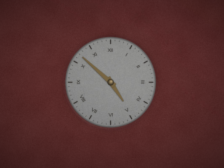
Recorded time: 4.52
